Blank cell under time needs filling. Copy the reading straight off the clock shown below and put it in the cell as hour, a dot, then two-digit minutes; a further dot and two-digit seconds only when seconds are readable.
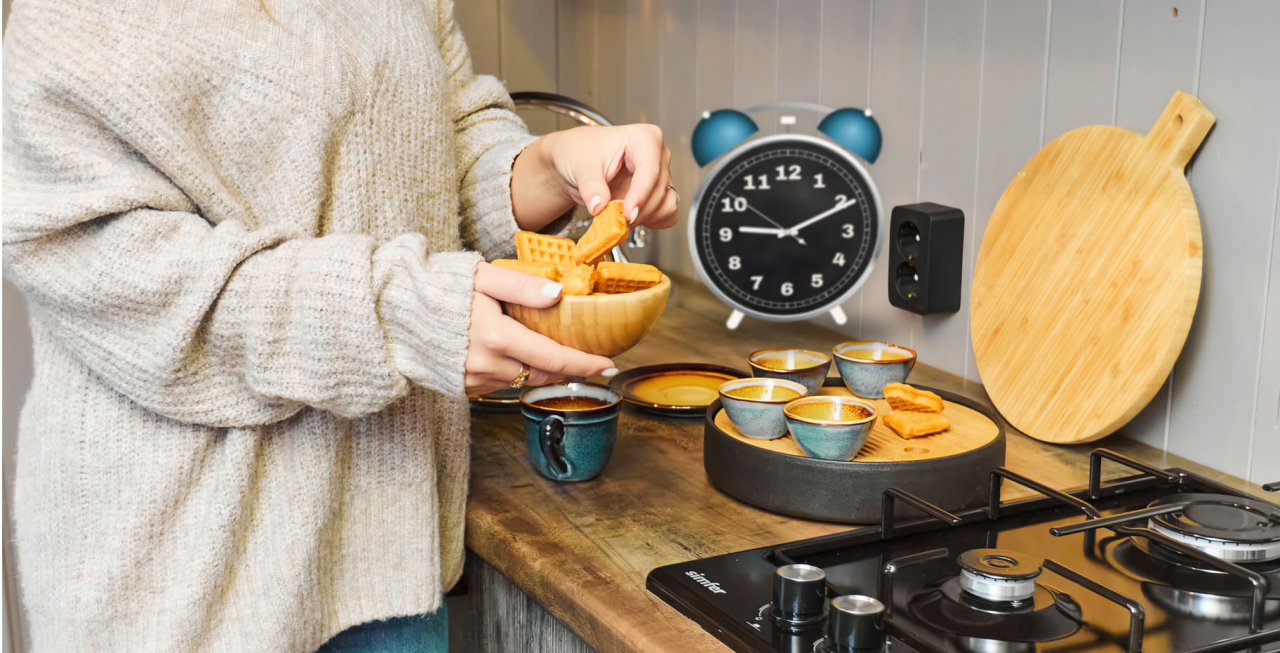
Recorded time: 9.10.51
